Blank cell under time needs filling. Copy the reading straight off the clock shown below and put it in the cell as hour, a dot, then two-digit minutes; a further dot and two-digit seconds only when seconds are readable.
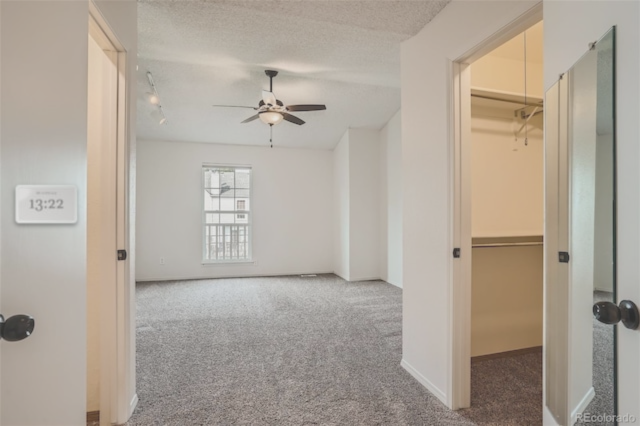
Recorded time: 13.22
